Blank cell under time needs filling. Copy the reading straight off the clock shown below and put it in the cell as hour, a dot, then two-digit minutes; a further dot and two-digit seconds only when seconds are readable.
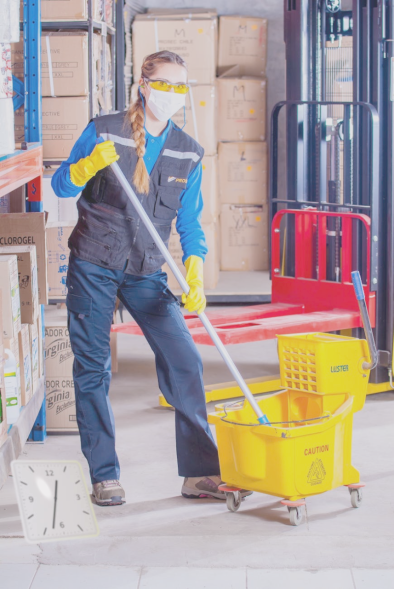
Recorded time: 12.33
